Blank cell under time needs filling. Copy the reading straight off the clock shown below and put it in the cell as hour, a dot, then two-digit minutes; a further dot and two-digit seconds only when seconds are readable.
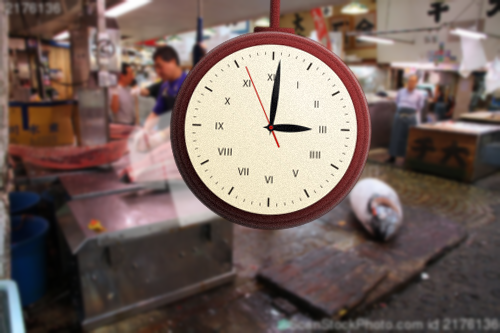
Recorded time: 3.00.56
